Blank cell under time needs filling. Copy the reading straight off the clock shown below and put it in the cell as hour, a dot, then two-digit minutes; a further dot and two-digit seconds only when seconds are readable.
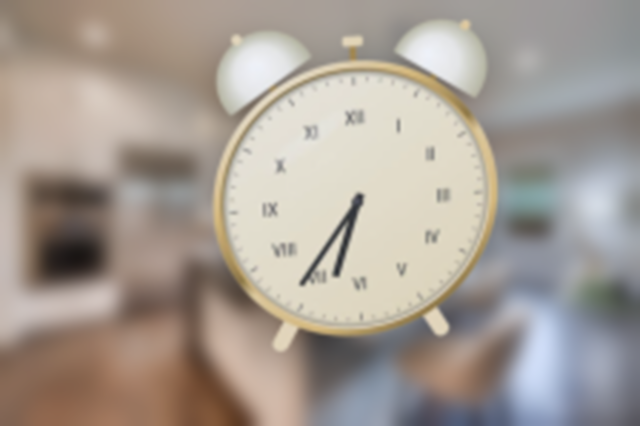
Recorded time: 6.36
